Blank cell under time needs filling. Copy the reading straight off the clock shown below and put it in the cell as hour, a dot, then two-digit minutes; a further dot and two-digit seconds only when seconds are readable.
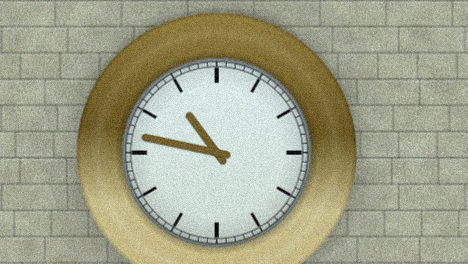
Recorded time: 10.47
